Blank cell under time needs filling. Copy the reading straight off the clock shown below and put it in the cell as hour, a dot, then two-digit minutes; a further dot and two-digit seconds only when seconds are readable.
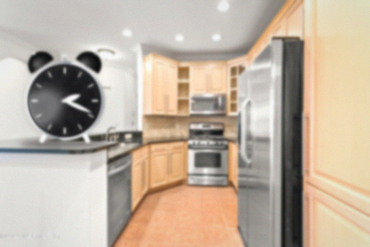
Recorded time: 2.19
